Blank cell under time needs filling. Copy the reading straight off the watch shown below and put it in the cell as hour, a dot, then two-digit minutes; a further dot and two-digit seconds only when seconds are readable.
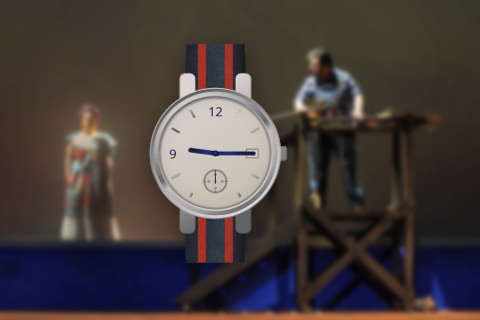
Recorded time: 9.15
